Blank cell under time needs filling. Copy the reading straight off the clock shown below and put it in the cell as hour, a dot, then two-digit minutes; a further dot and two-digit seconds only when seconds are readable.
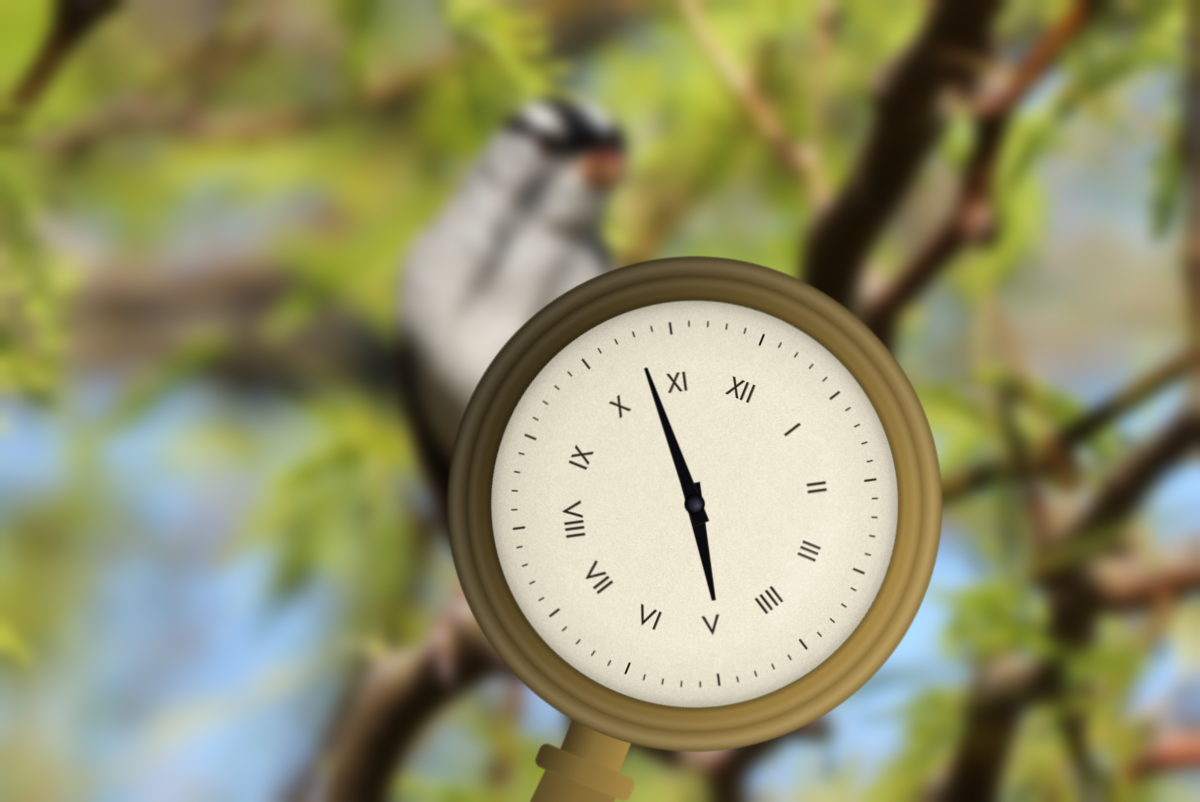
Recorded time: 4.53
